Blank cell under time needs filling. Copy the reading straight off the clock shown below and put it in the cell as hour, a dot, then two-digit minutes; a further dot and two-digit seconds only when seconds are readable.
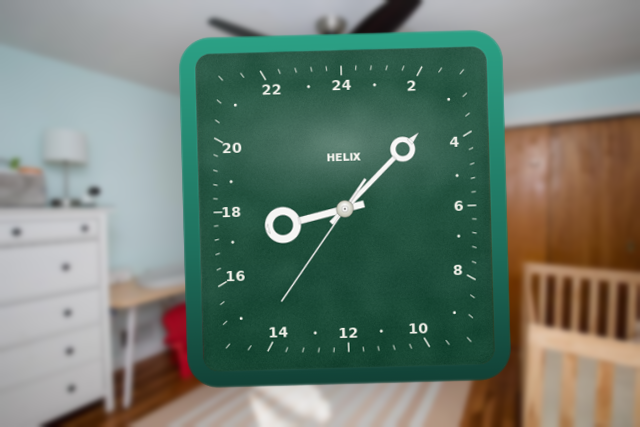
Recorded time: 17.07.36
